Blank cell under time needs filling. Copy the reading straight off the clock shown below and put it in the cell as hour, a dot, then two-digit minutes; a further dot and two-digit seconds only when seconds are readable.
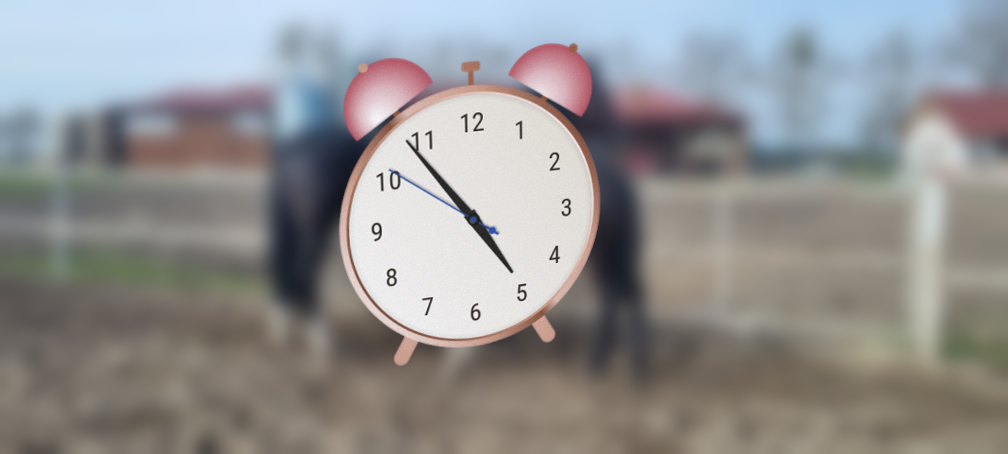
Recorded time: 4.53.51
